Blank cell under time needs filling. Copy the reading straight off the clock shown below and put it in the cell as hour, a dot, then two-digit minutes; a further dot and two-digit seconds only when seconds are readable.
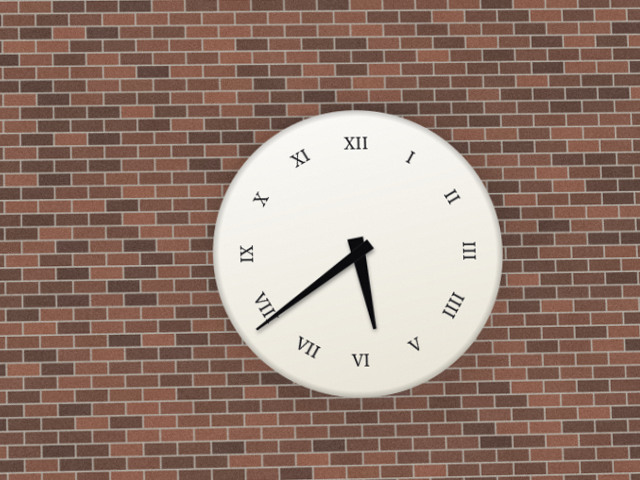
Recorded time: 5.39
